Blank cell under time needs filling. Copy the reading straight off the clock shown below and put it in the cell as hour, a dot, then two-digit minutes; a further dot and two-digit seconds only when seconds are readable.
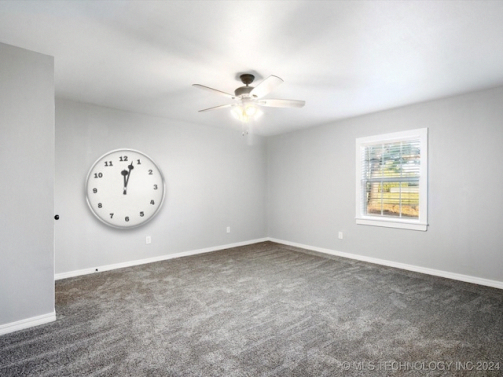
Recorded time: 12.03
